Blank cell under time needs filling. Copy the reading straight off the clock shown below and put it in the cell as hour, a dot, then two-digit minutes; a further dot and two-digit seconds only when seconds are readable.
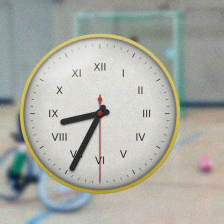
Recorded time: 8.34.30
